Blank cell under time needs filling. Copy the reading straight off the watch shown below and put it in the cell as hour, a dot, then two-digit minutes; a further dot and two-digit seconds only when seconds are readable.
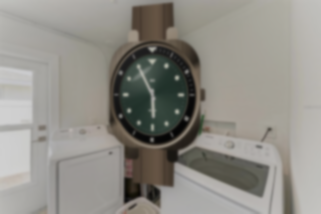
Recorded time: 5.55
